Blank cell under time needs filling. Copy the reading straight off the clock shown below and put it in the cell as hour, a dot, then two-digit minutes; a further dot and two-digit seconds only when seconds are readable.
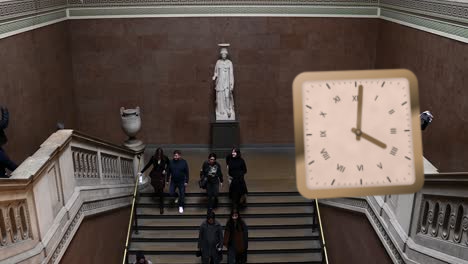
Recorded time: 4.01
